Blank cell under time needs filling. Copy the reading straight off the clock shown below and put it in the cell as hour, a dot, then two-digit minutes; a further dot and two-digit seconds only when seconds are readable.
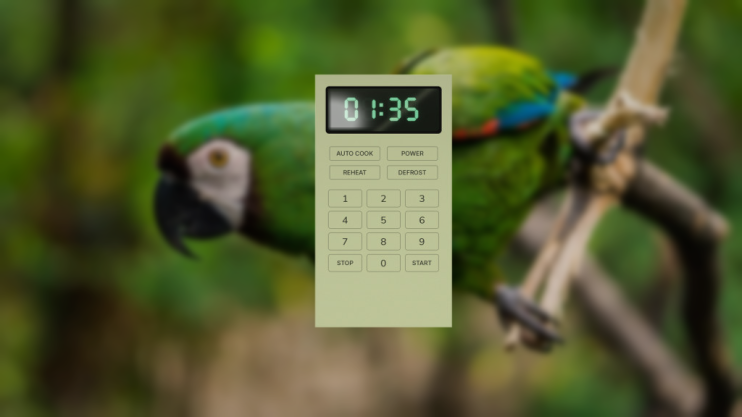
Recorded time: 1.35
